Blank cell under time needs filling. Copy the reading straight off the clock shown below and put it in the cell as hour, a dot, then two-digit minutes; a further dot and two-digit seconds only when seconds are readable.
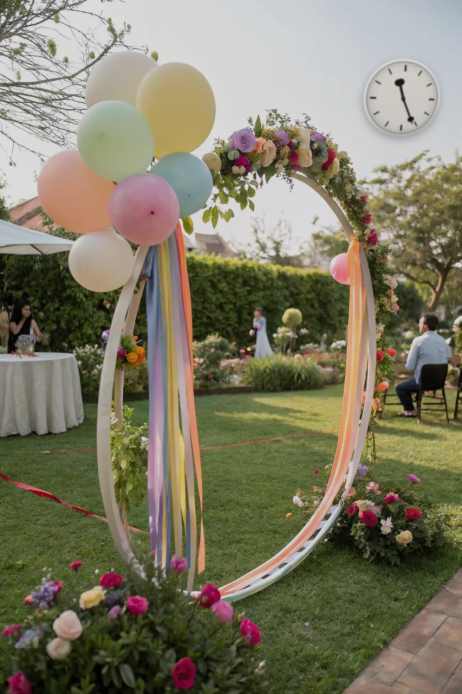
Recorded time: 11.26
